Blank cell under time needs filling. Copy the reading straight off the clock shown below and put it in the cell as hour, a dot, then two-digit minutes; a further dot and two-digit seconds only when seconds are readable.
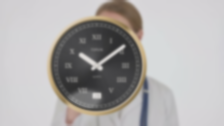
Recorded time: 10.09
